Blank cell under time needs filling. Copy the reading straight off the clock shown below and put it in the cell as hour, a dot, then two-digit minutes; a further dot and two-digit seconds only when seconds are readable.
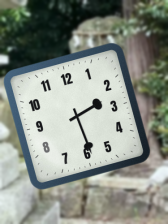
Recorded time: 2.29
